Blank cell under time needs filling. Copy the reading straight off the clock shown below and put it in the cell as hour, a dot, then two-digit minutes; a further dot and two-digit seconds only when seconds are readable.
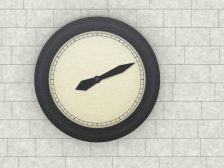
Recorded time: 8.11
